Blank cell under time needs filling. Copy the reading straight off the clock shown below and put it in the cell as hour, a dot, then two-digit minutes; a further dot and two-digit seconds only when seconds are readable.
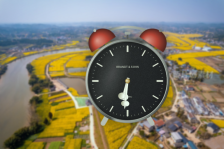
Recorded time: 6.31
